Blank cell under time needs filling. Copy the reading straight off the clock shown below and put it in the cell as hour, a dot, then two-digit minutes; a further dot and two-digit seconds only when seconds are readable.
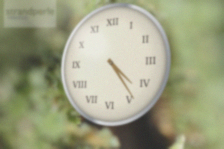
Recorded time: 4.24
